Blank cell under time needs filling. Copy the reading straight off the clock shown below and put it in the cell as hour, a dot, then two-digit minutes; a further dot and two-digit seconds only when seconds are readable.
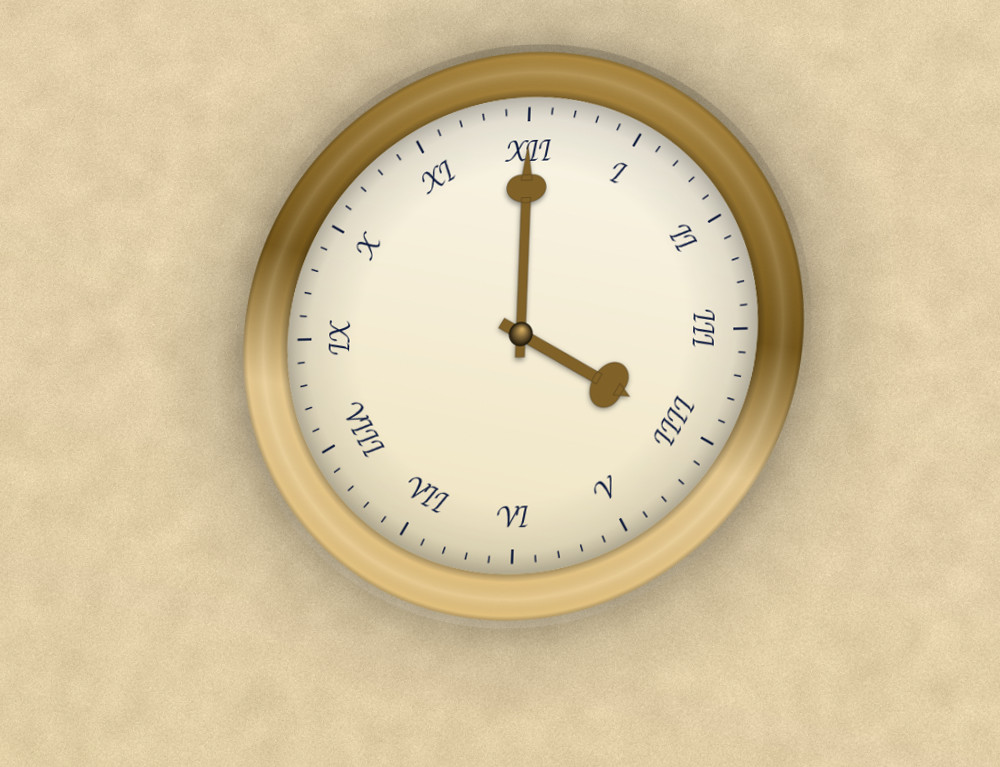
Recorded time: 4.00
